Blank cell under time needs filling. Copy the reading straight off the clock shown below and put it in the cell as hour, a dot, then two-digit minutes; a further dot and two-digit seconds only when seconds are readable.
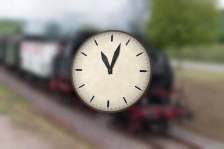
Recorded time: 11.03
